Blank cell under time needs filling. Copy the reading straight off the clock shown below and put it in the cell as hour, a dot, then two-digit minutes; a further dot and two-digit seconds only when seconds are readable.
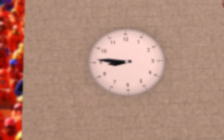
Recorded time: 8.46
